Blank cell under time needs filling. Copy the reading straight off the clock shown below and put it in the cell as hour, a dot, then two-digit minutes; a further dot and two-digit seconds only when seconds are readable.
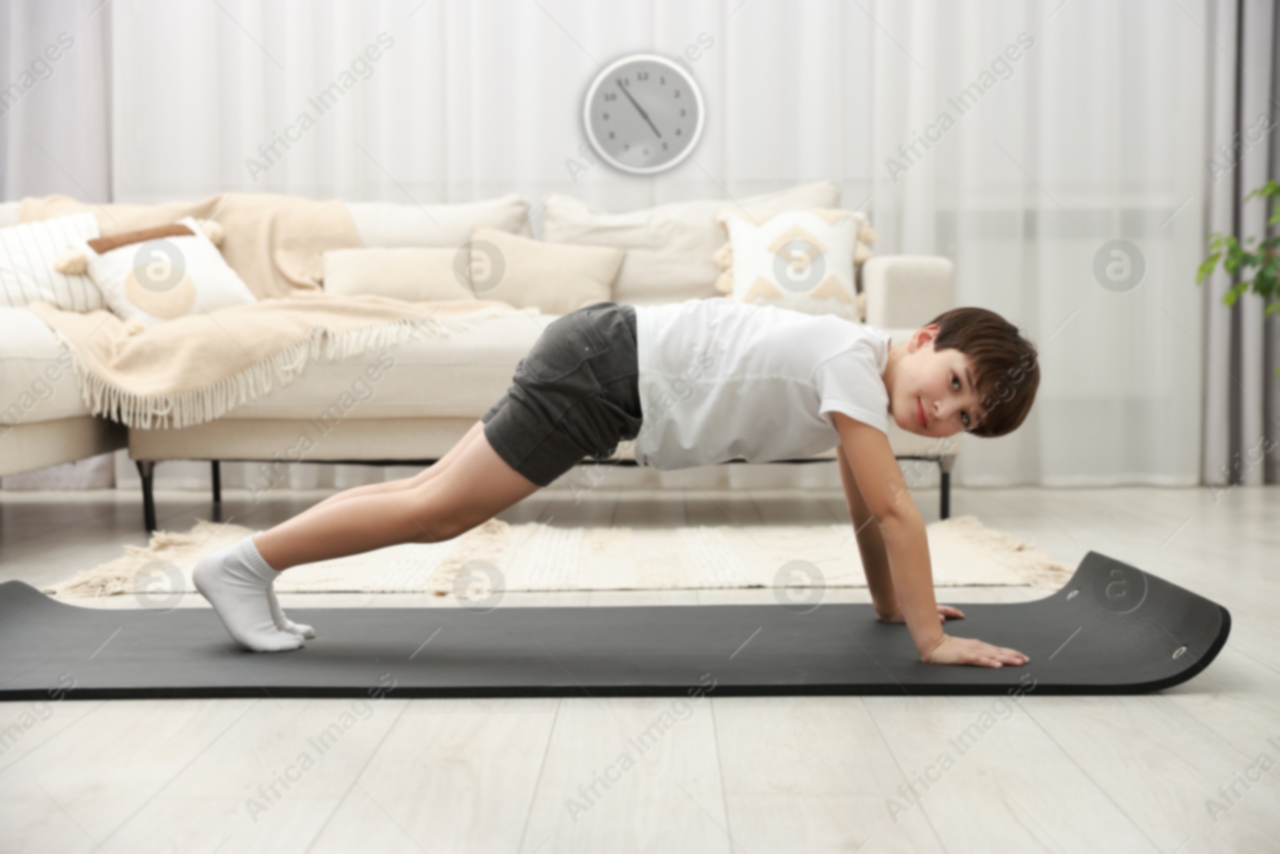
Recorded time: 4.54
